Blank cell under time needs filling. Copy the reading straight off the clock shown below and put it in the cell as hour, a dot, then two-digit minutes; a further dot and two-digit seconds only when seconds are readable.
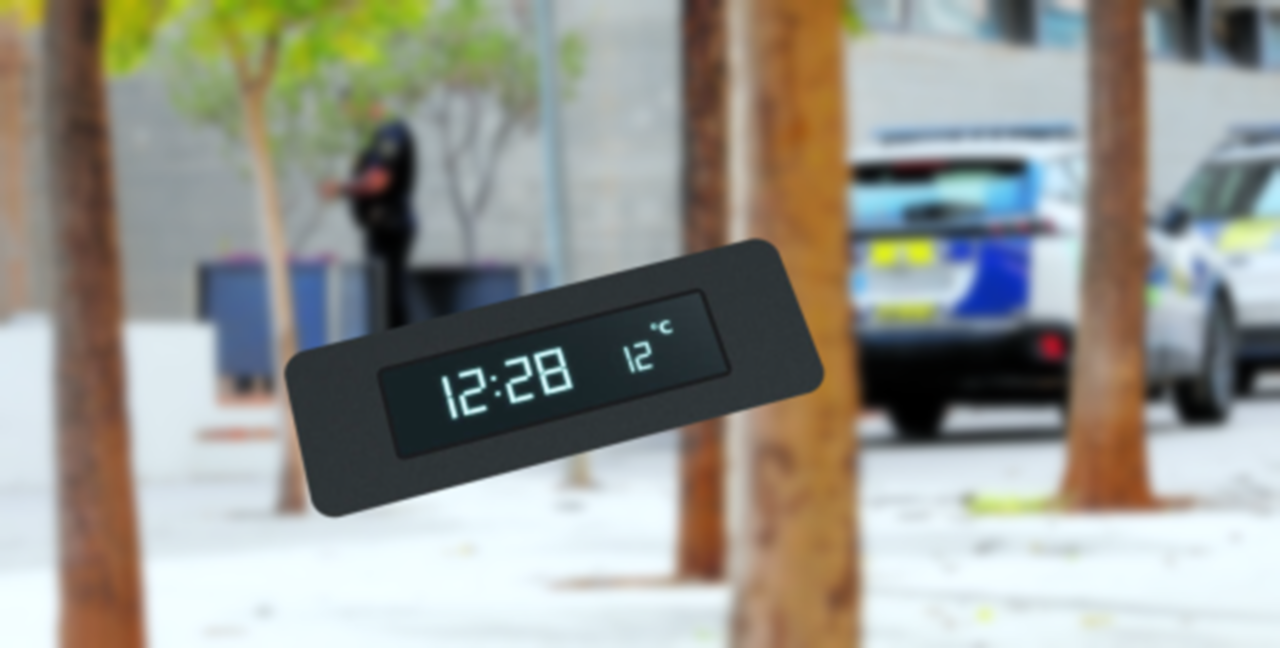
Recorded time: 12.28
